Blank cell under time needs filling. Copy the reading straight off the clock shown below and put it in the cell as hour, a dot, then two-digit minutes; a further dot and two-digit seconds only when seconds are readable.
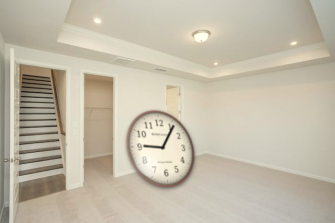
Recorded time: 9.06
